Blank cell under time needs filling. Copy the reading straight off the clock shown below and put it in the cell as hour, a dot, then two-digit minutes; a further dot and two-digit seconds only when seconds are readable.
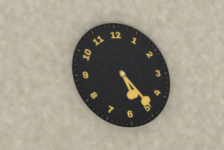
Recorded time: 5.24
